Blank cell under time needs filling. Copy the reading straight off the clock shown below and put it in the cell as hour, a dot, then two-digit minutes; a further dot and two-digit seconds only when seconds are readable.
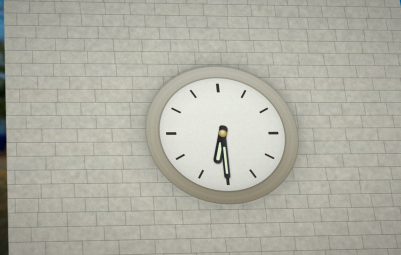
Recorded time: 6.30
